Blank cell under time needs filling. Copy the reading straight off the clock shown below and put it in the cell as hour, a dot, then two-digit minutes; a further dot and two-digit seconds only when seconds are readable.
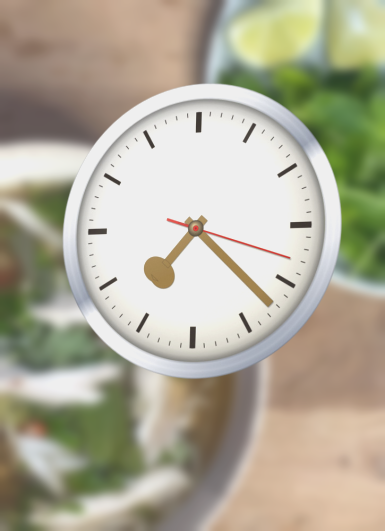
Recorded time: 7.22.18
